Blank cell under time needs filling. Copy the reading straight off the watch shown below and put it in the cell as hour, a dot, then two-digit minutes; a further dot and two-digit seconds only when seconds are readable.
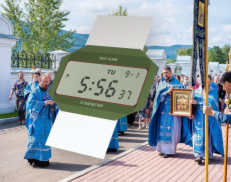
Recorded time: 5.56.37
